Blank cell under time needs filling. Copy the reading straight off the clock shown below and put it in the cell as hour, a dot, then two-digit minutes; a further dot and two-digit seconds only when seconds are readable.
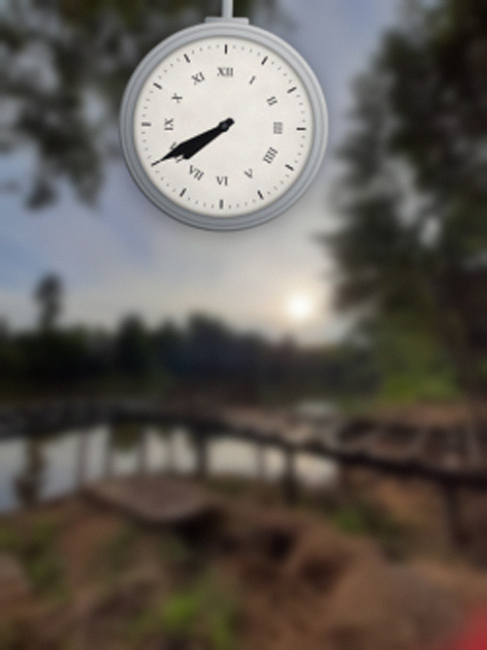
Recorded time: 7.40
